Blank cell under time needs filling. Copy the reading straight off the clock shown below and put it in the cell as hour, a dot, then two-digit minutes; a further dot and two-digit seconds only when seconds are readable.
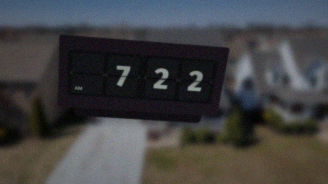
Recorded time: 7.22
